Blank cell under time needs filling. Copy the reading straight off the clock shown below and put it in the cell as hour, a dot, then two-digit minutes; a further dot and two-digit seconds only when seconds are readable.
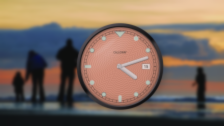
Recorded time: 4.12
